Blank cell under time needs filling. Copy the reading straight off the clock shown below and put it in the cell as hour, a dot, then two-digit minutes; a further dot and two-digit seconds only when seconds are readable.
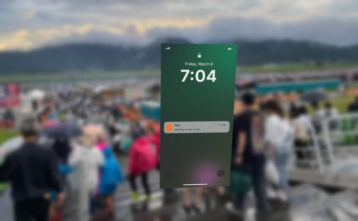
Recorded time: 7.04
